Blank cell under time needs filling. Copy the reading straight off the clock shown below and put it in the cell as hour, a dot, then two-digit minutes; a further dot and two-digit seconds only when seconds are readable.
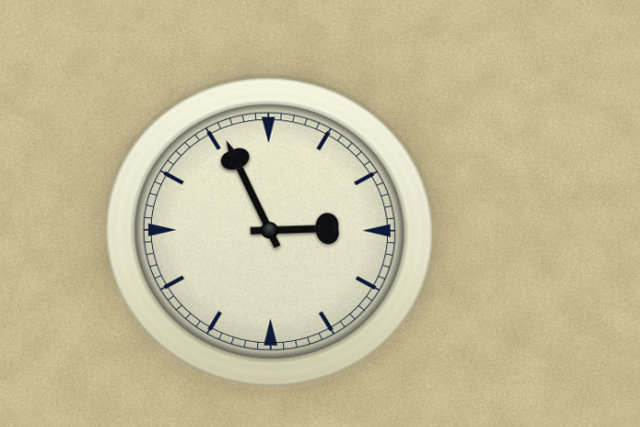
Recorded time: 2.56
